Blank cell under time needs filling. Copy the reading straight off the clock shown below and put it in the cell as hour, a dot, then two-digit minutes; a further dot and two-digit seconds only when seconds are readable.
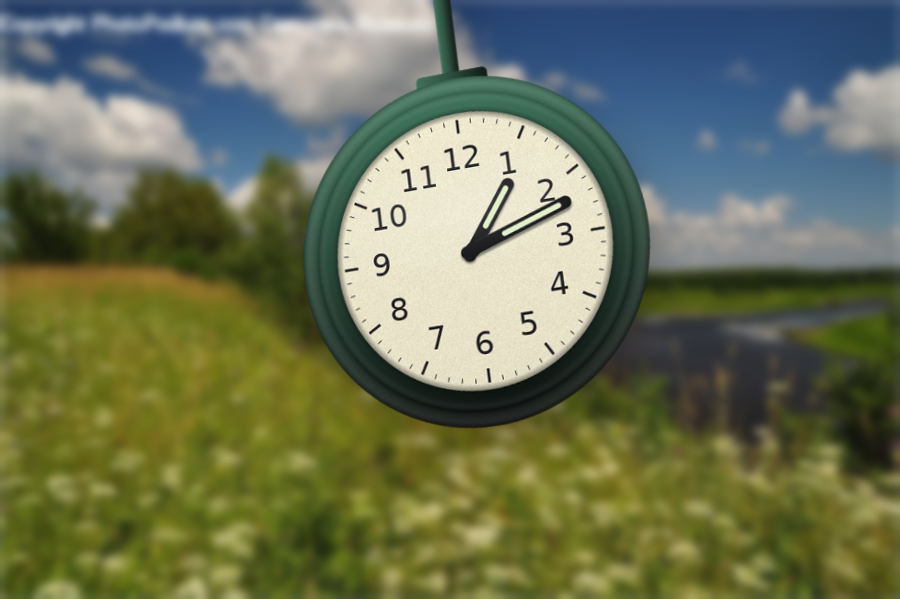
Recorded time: 1.12
